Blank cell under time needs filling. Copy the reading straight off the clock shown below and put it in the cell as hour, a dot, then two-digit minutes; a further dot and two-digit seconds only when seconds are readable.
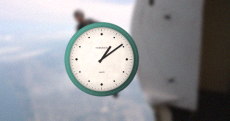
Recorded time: 1.09
